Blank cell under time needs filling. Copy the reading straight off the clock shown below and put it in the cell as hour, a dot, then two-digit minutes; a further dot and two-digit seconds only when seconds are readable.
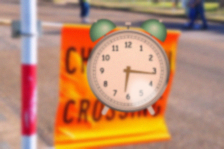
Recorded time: 6.16
